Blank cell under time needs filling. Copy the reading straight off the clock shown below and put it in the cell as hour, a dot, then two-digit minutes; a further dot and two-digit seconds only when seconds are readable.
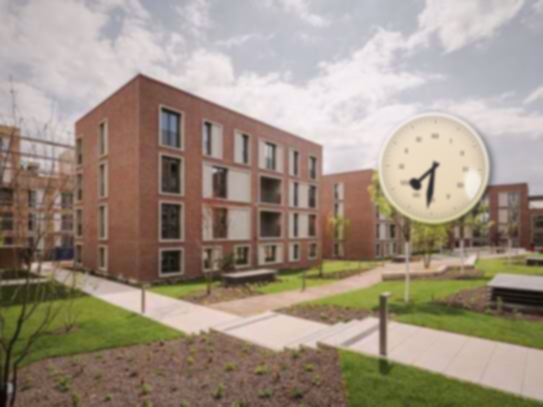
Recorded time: 7.31
